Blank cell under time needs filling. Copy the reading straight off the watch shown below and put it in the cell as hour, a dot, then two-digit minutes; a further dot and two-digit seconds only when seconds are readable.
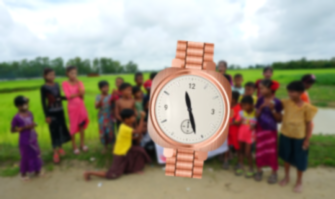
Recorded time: 11.27
